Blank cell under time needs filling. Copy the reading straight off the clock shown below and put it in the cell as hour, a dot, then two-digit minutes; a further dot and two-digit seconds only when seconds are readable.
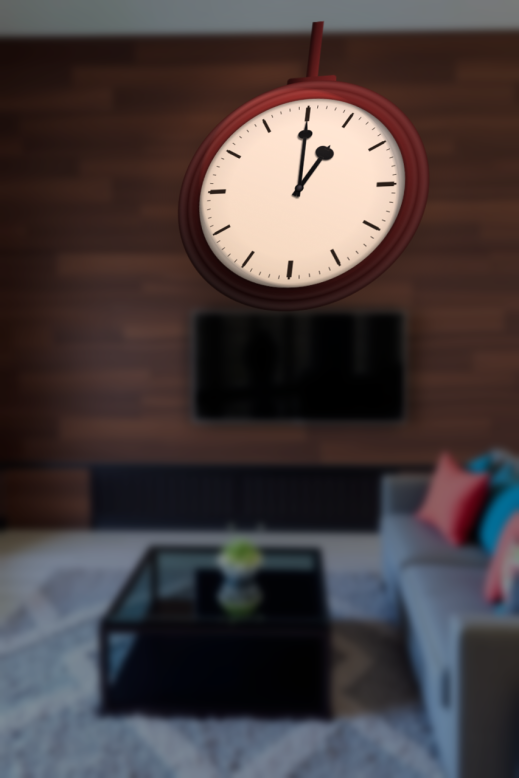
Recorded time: 1.00
